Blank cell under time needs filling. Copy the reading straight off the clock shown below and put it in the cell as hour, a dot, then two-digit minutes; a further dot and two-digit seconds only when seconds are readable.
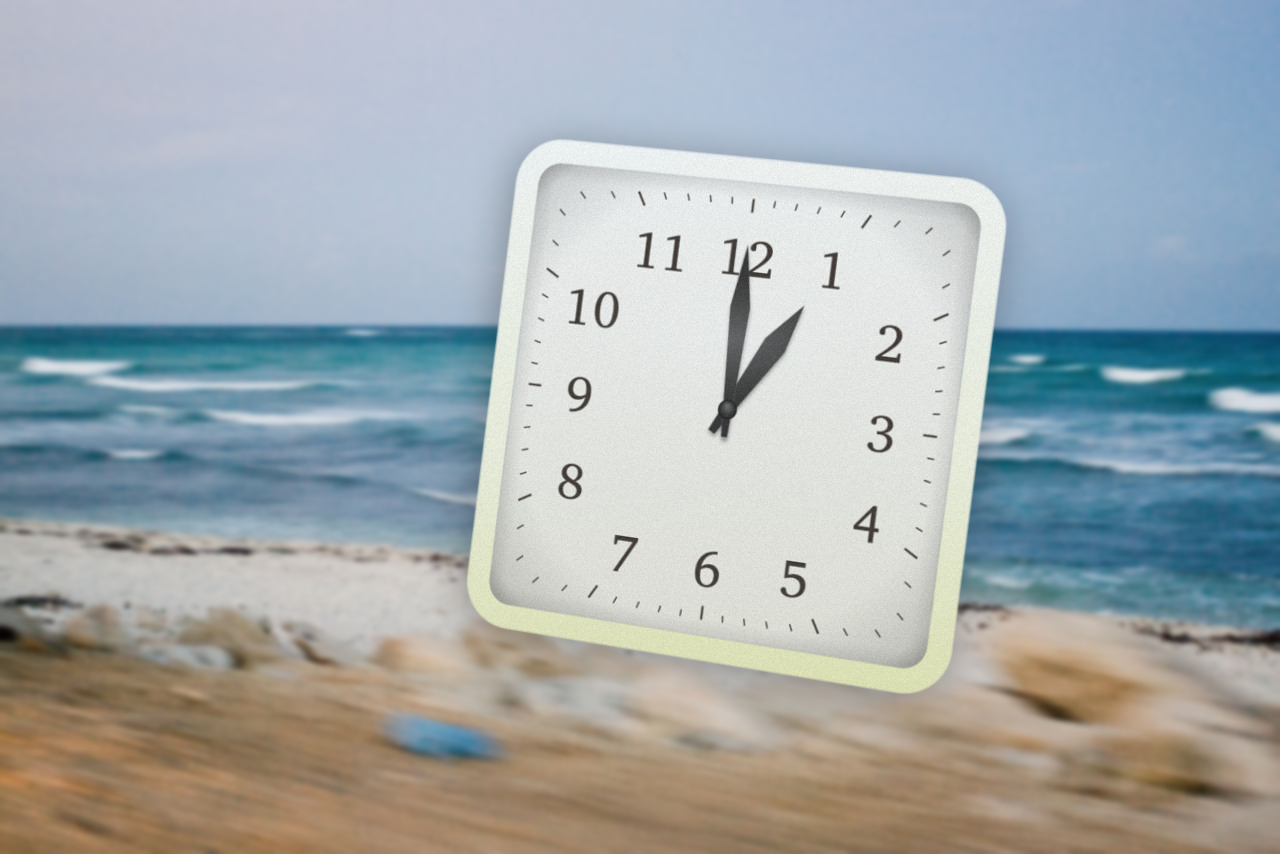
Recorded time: 1.00
